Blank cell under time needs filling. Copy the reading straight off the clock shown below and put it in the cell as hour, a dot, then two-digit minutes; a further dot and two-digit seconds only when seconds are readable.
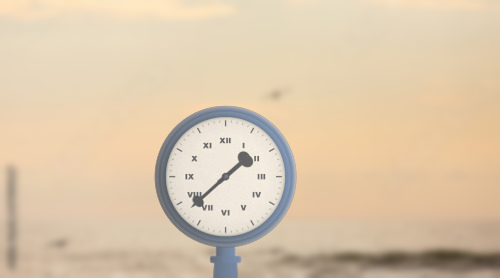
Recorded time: 1.38
